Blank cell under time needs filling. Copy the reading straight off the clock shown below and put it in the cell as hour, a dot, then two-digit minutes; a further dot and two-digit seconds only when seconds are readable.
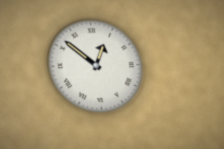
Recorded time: 12.52
